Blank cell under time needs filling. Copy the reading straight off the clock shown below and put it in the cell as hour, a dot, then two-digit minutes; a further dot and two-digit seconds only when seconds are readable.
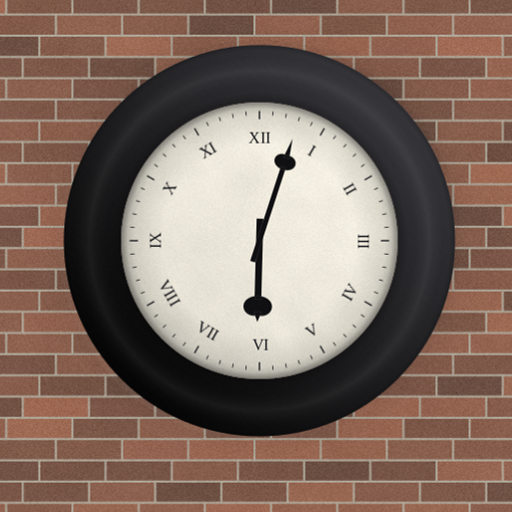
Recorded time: 6.03
